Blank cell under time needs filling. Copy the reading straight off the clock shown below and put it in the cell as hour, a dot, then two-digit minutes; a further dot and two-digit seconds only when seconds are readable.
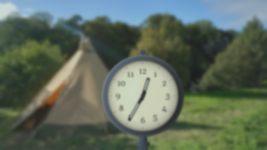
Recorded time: 12.35
